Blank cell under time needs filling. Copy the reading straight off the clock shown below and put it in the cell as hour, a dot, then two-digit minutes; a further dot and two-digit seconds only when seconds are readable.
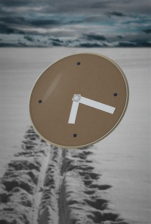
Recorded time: 6.19
